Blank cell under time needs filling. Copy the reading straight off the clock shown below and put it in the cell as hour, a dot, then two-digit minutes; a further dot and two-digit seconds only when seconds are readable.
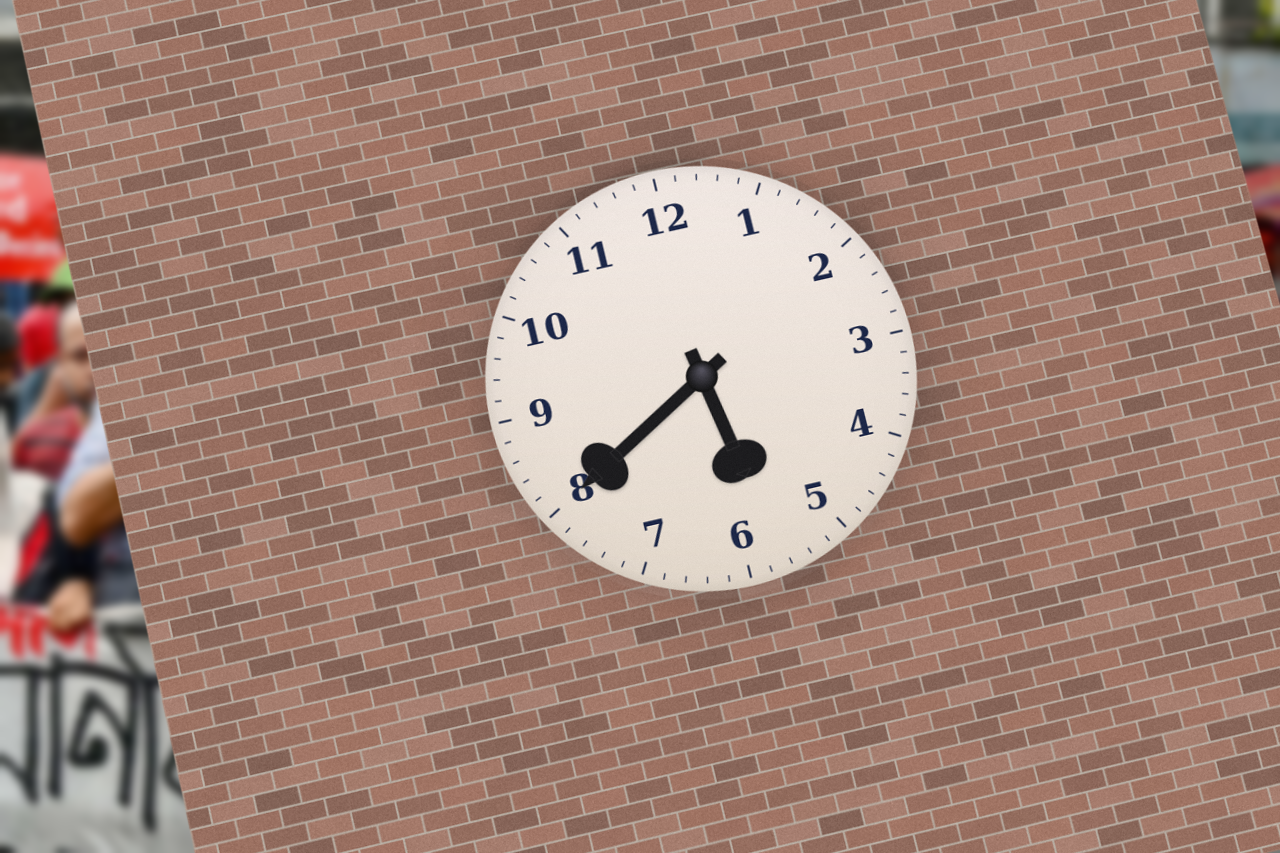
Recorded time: 5.40
